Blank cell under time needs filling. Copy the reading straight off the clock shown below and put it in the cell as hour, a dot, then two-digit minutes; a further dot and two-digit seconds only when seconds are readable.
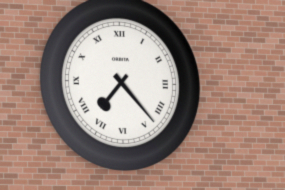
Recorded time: 7.23
